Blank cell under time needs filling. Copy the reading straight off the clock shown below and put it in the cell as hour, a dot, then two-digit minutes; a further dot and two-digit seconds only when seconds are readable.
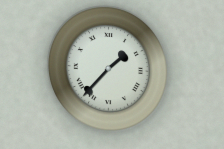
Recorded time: 1.37
